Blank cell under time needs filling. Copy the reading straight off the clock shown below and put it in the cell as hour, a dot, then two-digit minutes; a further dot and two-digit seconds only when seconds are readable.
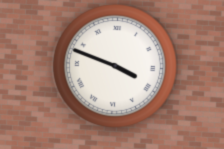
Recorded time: 3.48
